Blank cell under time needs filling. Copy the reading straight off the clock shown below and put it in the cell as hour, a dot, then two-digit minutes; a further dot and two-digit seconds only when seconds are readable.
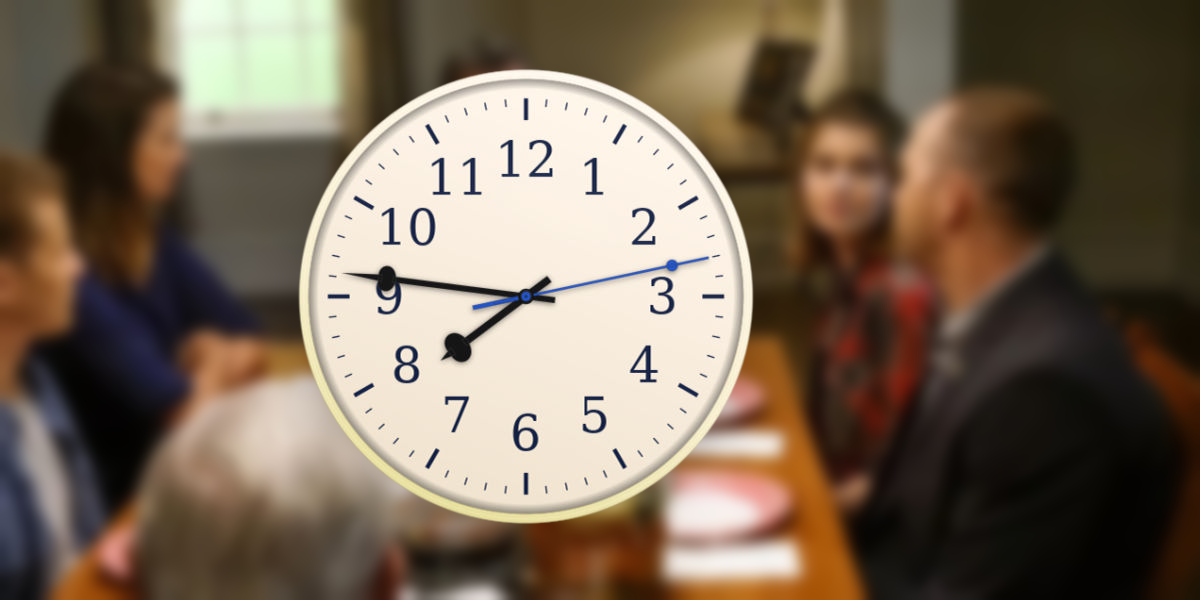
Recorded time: 7.46.13
